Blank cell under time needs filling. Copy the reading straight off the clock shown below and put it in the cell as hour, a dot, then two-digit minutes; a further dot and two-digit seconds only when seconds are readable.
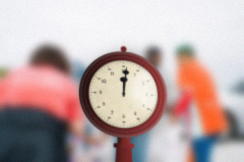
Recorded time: 12.01
